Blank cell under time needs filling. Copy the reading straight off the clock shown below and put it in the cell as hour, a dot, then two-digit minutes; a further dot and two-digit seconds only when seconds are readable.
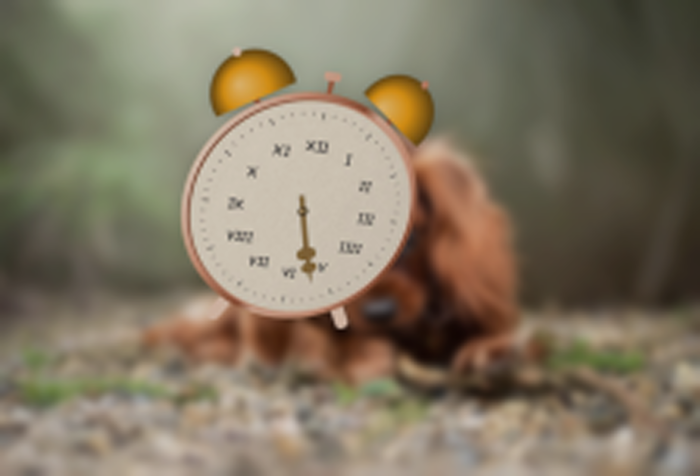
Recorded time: 5.27
